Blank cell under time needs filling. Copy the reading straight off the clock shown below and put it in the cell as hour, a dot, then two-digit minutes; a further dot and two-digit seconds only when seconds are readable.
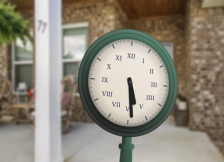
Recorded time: 5.29
